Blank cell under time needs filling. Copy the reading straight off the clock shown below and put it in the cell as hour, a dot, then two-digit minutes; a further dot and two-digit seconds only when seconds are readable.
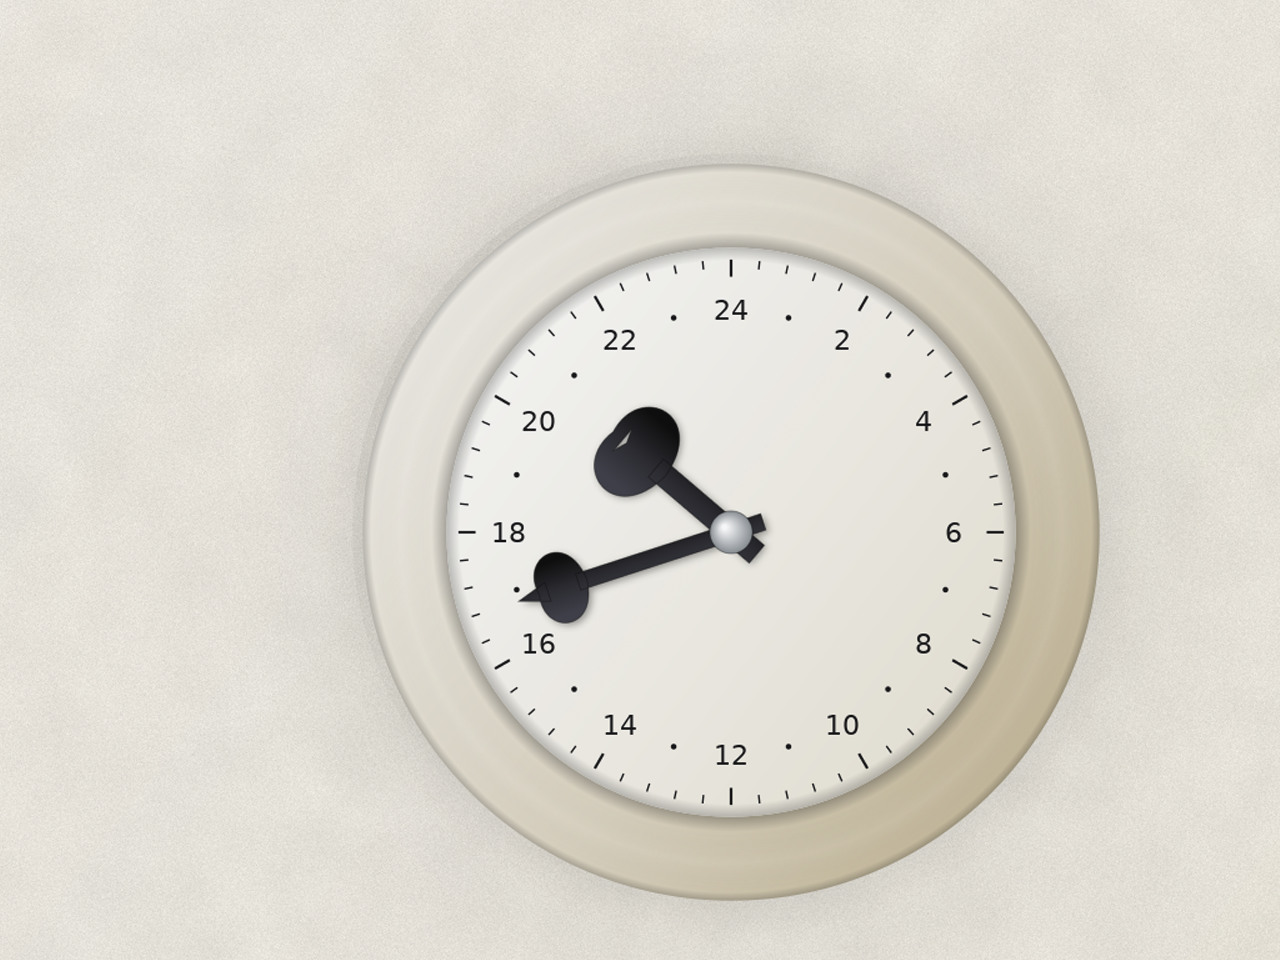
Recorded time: 20.42
